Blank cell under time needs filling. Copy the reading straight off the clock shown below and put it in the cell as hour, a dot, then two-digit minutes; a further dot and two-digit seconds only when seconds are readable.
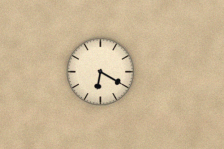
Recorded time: 6.20
